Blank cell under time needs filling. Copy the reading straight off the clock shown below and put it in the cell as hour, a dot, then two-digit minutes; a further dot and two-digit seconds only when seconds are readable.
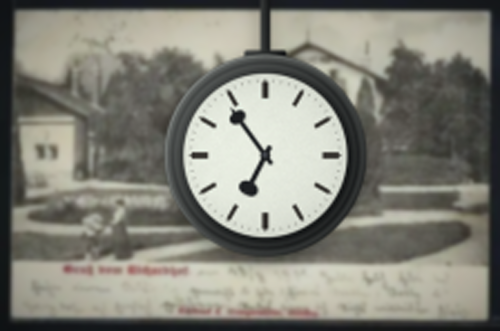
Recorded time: 6.54
